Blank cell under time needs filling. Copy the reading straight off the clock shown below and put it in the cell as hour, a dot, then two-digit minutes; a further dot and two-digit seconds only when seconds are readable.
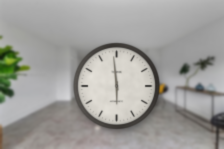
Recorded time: 5.59
